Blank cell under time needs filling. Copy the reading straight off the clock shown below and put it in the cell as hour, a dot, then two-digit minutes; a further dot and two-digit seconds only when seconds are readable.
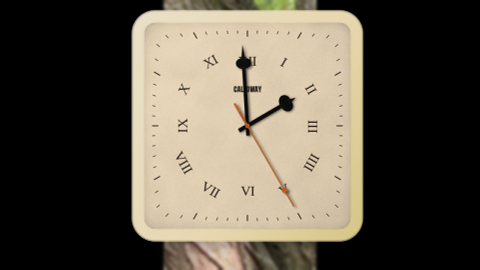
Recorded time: 1.59.25
